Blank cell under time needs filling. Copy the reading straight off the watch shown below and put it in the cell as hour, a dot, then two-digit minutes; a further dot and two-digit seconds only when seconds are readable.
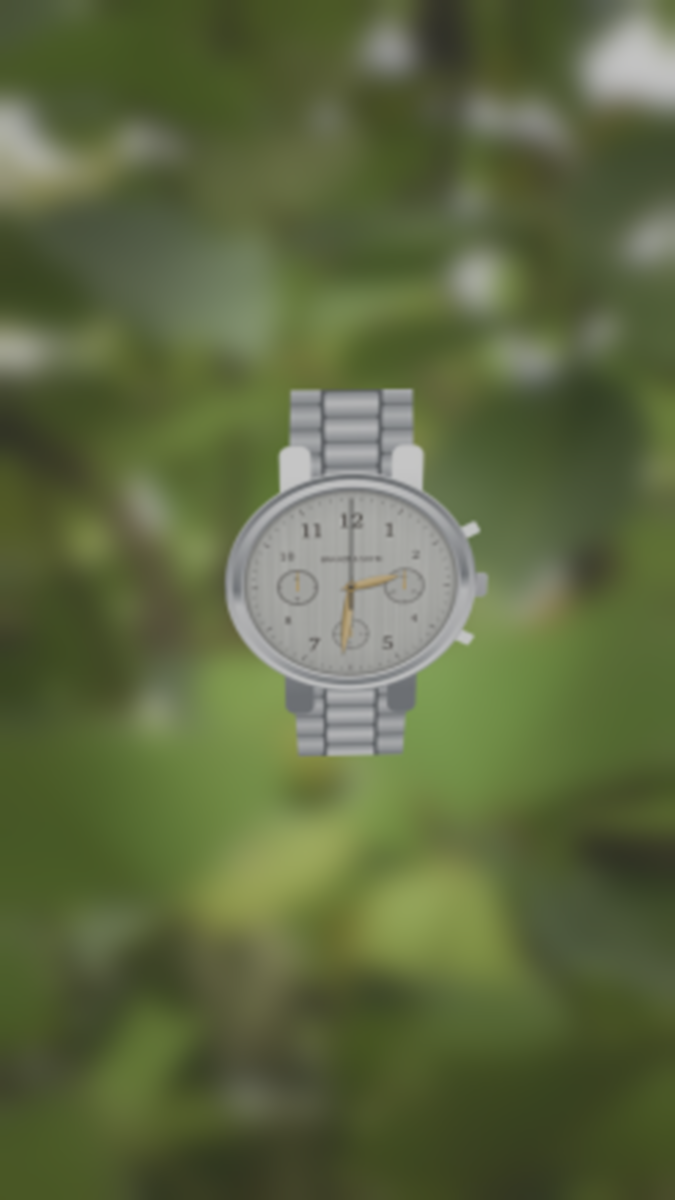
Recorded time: 2.31
